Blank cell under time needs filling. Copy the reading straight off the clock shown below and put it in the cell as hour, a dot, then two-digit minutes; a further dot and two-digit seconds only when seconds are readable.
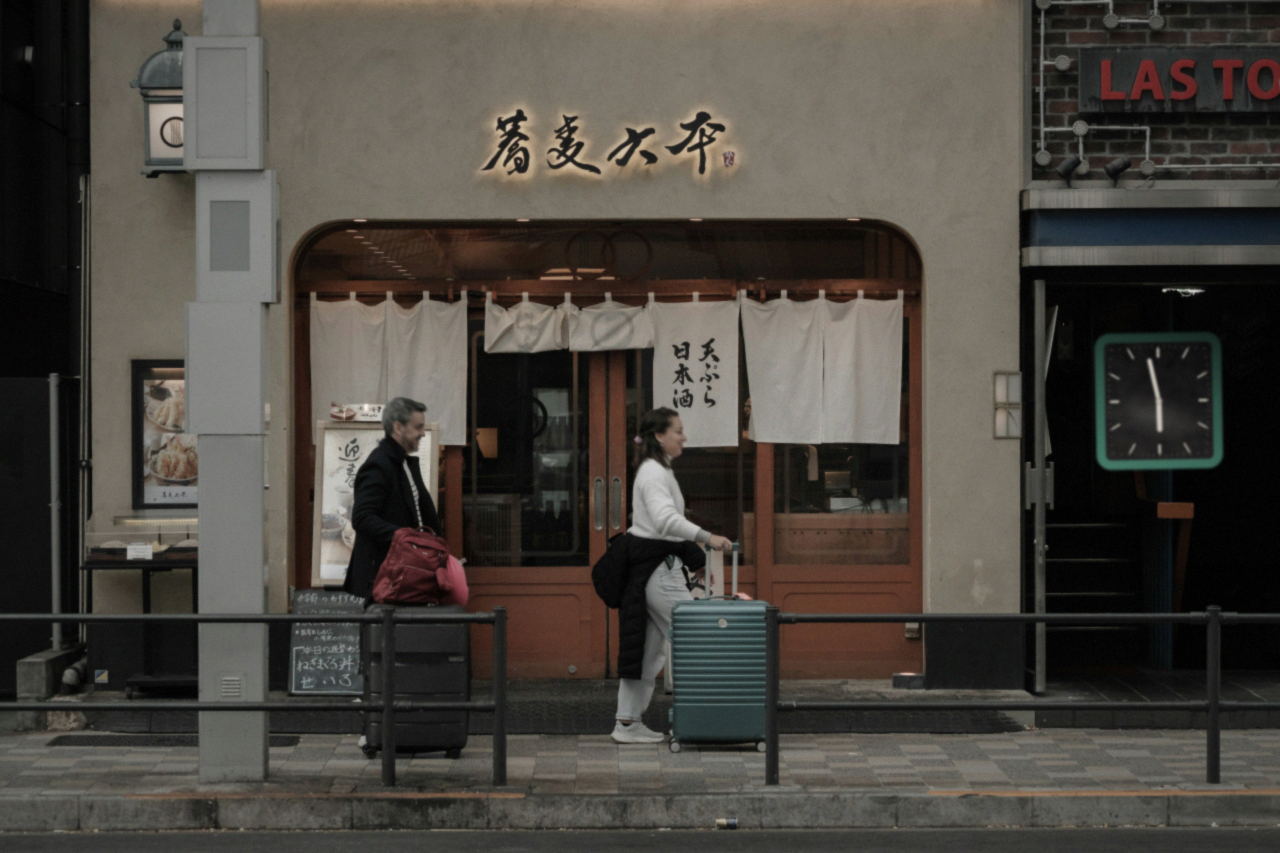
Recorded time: 5.58
